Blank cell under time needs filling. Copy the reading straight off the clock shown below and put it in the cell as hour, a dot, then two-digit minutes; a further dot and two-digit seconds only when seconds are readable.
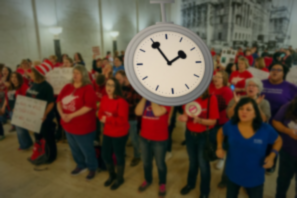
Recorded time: 1.55
